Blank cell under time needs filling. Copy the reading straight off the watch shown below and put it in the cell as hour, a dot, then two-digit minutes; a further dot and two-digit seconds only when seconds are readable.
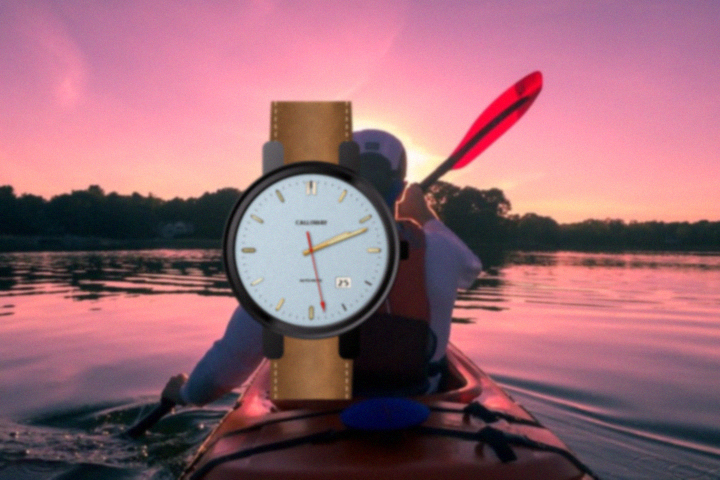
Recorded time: 2.11.28
